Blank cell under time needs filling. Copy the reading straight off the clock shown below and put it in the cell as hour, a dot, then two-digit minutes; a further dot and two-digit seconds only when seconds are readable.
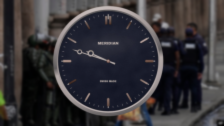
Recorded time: 9.48
